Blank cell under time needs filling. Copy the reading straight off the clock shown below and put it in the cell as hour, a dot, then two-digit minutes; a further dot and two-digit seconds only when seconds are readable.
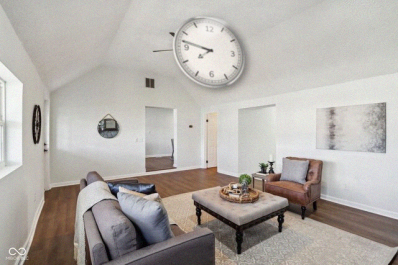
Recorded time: 7.47
